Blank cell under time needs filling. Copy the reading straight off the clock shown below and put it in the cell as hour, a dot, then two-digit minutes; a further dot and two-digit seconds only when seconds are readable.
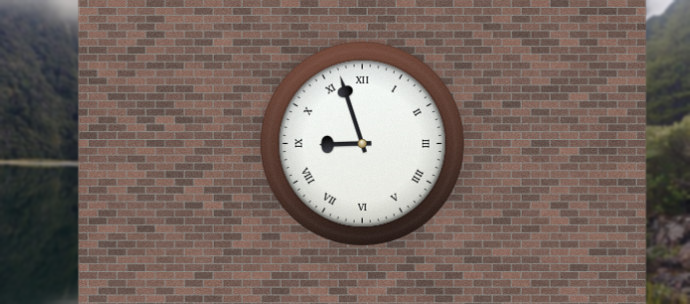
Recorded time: 8.57
